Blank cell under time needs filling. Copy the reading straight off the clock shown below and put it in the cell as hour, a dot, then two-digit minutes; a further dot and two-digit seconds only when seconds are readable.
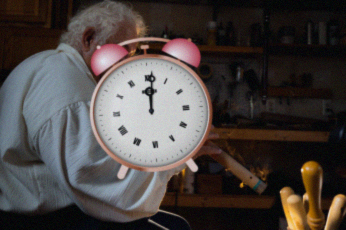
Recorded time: 12.01
